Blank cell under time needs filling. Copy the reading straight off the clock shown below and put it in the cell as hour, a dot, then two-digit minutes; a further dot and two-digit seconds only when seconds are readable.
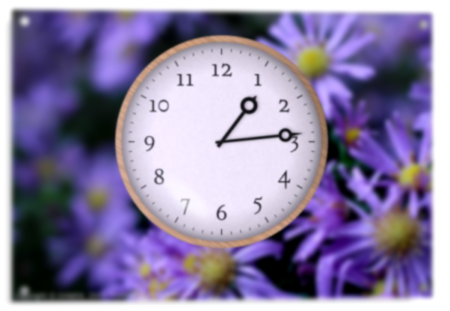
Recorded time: 1.14
